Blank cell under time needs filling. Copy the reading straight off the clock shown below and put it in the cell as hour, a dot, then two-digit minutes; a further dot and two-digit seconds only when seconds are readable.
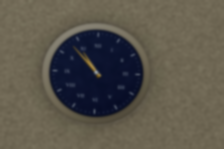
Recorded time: 10.53
